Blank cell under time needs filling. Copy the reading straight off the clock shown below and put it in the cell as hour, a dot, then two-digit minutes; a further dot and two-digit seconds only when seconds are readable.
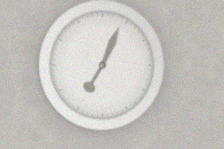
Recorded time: 7.04
